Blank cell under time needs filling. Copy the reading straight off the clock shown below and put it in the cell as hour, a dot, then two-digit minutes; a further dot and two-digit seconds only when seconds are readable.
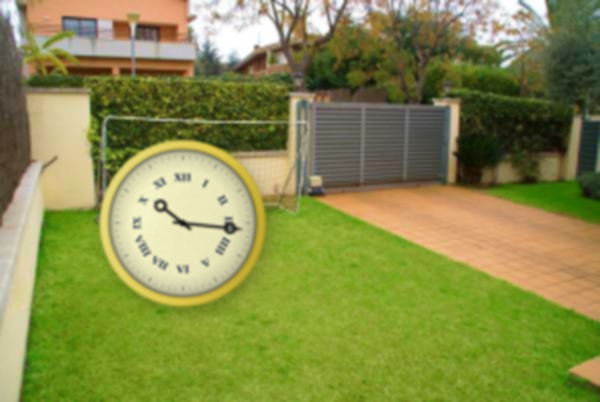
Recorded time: 10.16
